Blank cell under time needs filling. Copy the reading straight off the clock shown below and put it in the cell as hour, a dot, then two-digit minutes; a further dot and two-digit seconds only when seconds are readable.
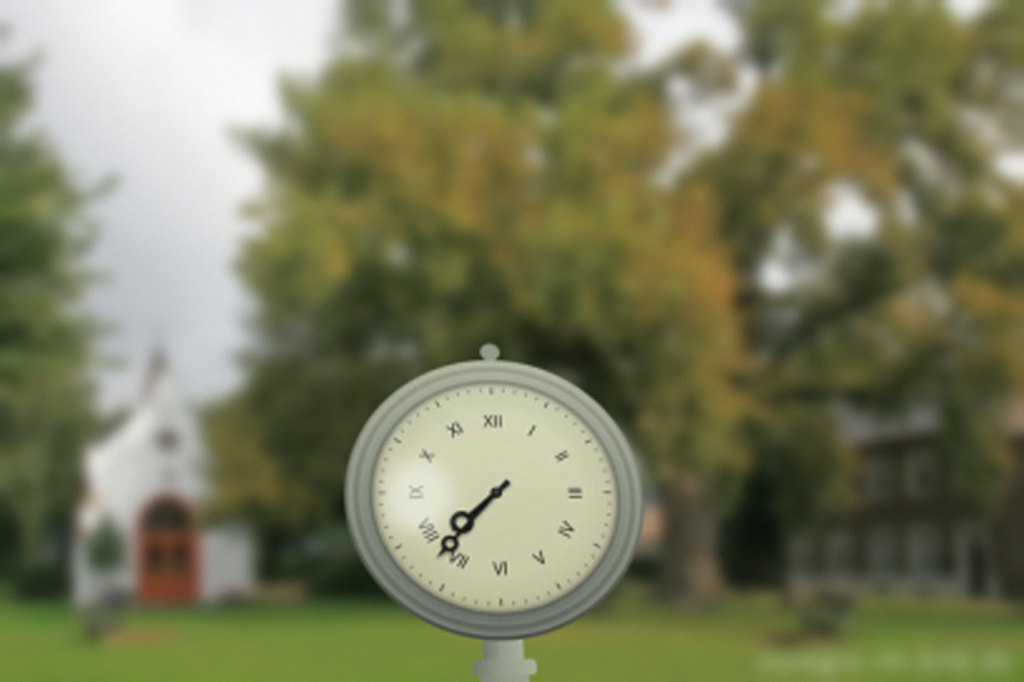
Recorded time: 7.37
